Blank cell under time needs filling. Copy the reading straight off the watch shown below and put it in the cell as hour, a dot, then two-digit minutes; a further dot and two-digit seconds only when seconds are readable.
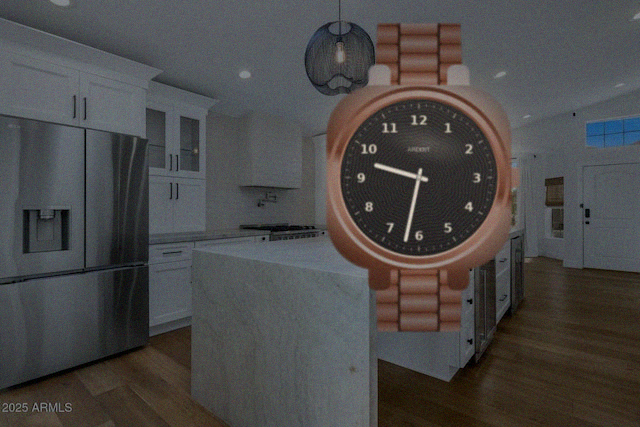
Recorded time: 9.32
